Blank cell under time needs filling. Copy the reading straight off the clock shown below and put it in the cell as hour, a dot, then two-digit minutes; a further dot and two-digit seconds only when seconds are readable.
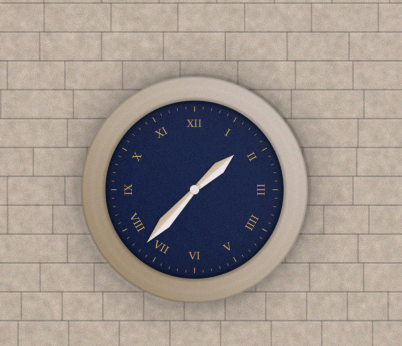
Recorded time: 1.37
